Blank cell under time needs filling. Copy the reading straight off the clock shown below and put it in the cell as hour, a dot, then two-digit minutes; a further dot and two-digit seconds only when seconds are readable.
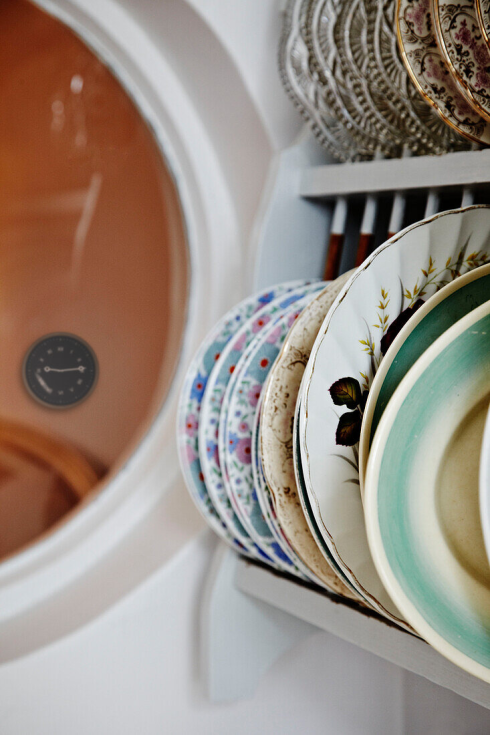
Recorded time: 9.14
